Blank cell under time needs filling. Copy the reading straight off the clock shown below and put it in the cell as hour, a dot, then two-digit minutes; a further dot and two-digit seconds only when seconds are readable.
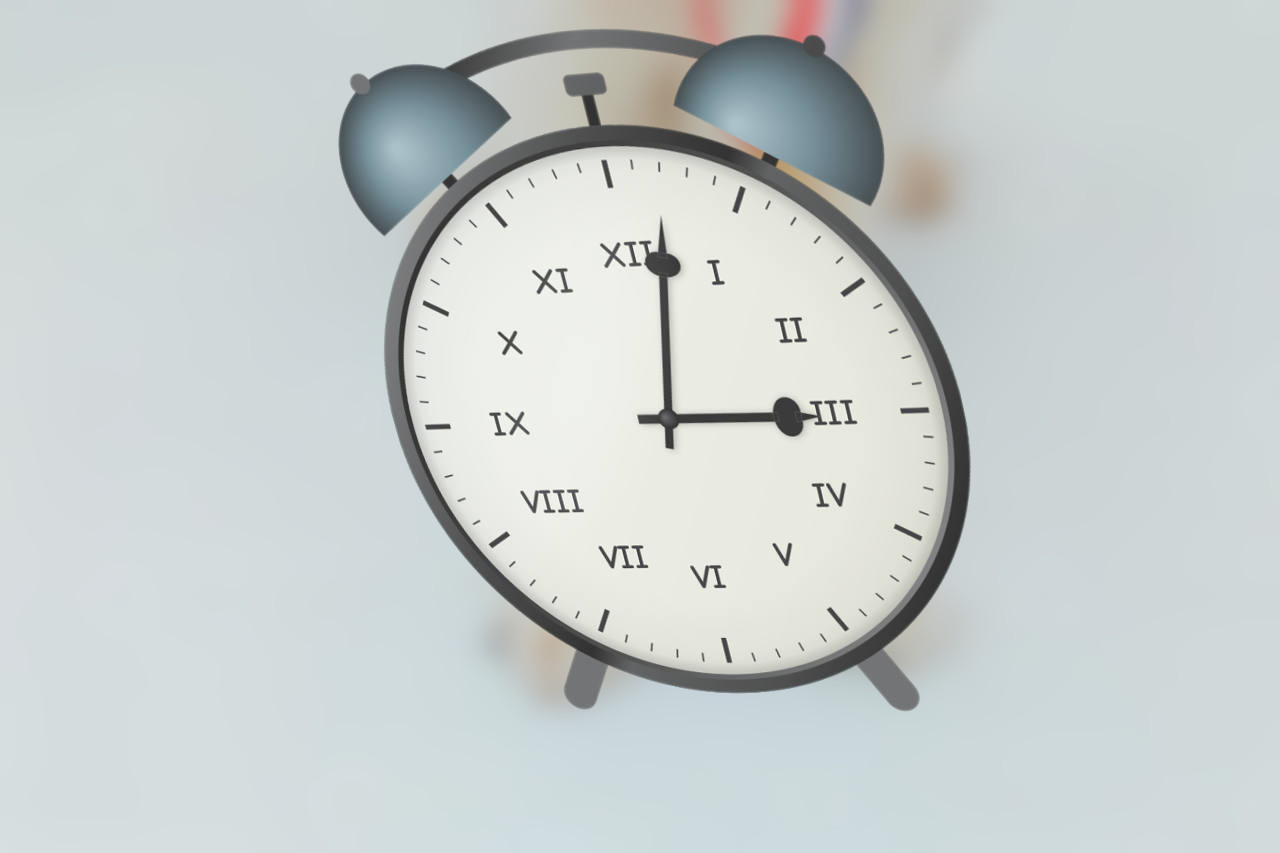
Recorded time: 3.02
